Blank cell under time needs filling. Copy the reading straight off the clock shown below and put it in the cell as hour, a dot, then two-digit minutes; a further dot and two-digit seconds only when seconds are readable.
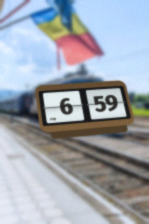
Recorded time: 6.59
